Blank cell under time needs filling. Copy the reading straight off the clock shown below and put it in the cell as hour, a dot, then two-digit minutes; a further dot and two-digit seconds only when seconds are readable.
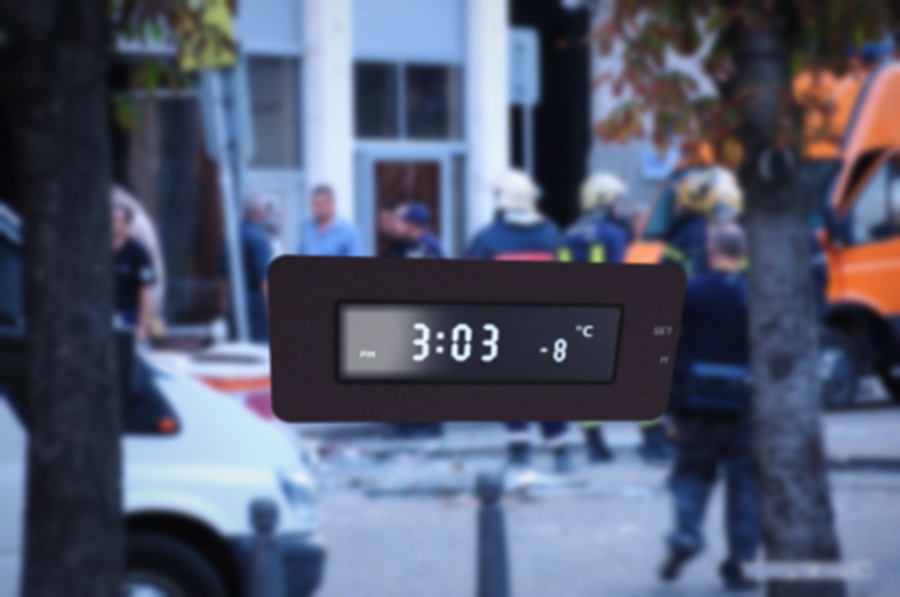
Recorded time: 3.03
